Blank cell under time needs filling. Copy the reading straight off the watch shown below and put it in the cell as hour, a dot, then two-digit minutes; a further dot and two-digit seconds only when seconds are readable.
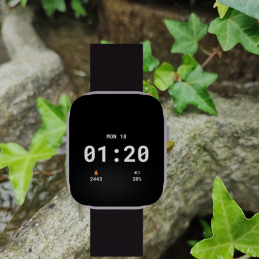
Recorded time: 1.20
